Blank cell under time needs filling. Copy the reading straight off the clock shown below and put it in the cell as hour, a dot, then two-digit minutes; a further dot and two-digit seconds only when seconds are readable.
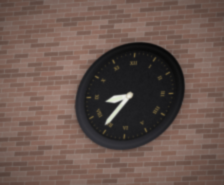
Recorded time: 8.36
